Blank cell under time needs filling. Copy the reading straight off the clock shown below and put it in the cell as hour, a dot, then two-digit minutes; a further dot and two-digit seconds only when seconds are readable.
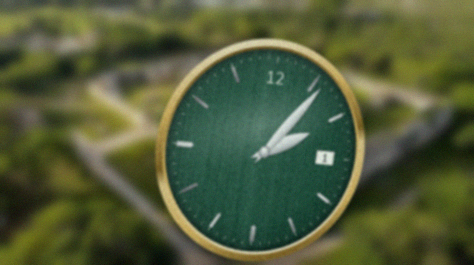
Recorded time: 2.06
